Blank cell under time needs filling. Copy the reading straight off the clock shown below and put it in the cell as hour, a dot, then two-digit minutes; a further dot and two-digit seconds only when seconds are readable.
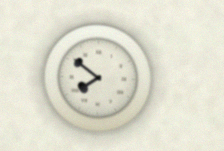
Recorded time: 7.51
